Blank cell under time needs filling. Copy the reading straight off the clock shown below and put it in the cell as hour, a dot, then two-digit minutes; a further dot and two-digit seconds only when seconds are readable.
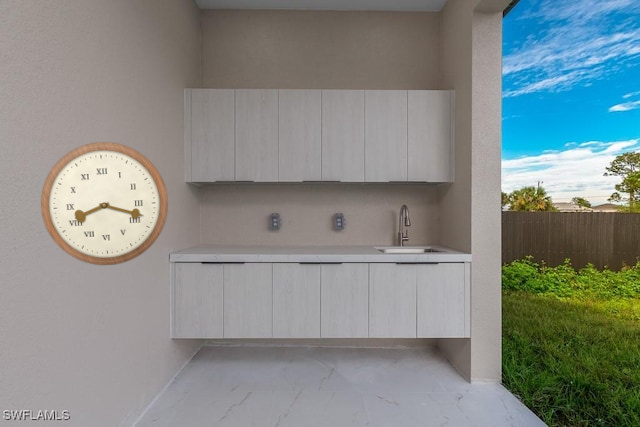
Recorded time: 8.18
